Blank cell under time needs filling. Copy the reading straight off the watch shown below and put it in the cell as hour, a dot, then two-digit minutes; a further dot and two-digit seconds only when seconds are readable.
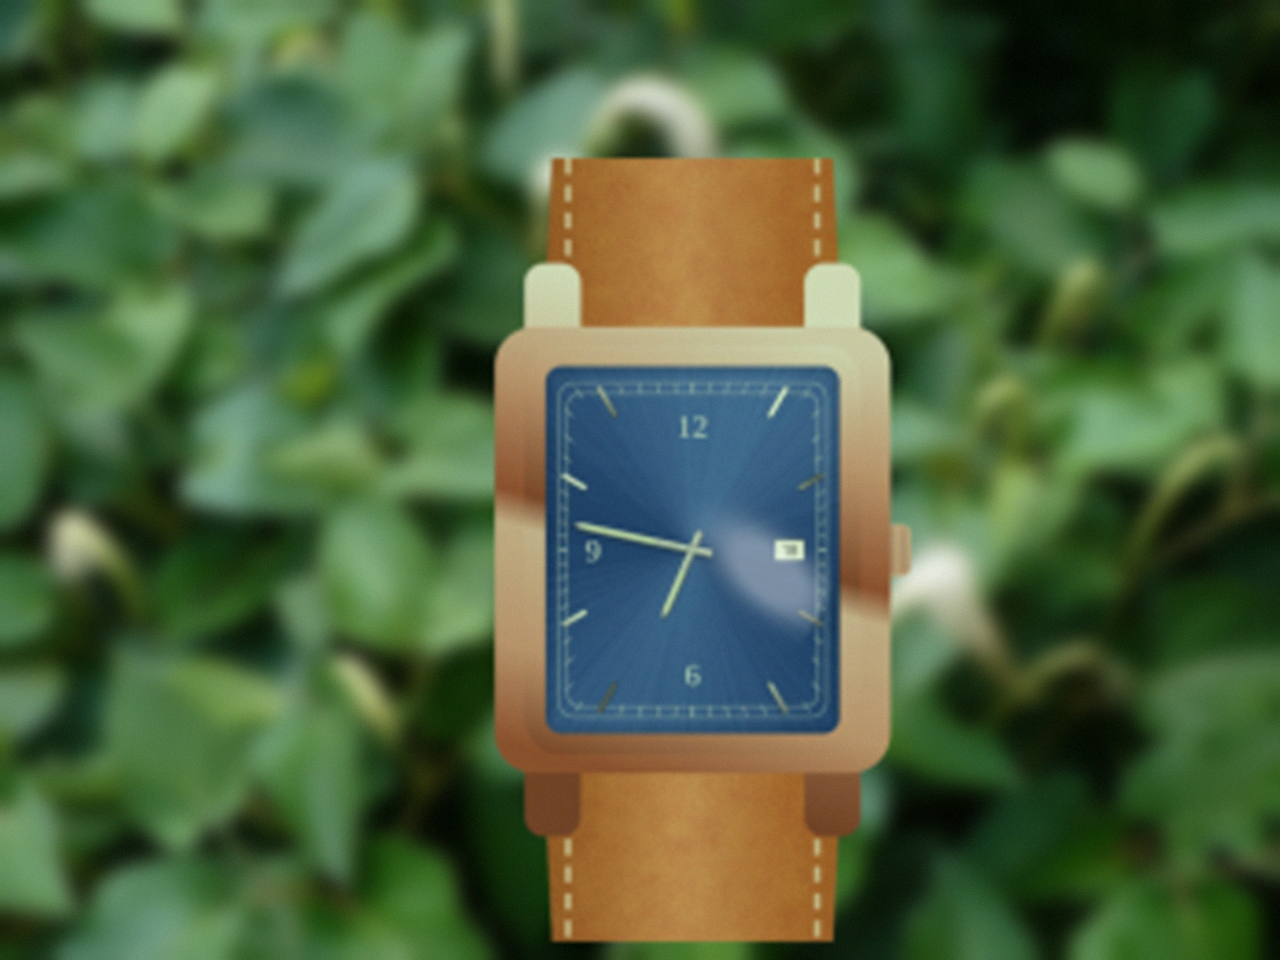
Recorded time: 6.47
